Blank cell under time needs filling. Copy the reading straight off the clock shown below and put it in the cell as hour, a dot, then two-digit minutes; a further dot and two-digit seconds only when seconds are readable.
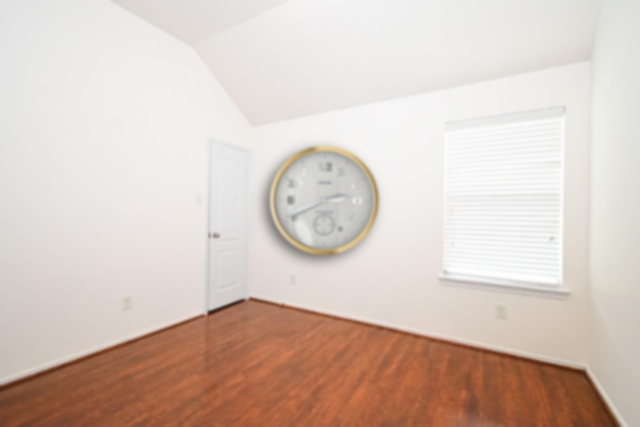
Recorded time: 2.41
